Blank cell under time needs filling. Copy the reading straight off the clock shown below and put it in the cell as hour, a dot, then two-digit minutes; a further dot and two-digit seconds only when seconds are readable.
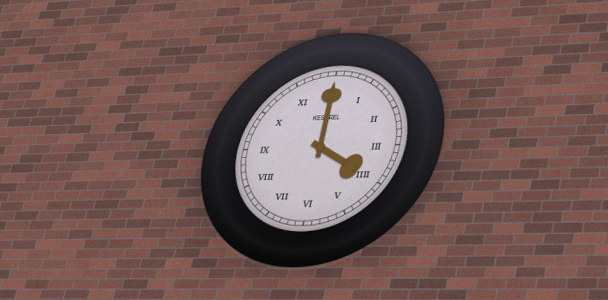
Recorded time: 4.00
